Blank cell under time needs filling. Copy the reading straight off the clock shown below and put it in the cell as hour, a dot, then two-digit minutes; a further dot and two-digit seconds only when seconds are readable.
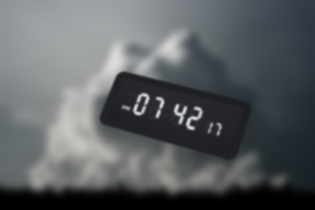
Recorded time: 7.42.17
